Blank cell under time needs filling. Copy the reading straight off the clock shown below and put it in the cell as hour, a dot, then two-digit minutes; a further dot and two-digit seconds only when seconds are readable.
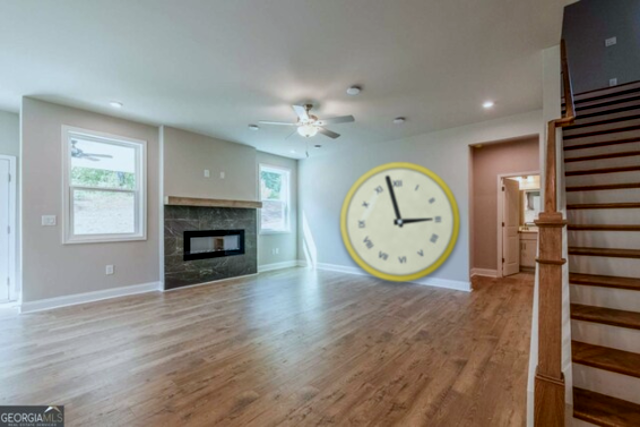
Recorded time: 2.58
